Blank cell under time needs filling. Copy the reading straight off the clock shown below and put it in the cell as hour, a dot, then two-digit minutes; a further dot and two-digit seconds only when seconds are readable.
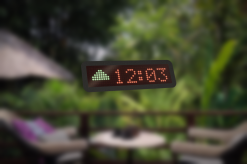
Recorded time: 12.03
